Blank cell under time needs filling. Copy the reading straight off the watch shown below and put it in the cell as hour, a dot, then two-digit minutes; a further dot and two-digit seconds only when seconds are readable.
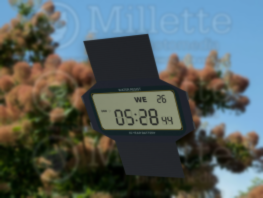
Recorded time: 5.28
